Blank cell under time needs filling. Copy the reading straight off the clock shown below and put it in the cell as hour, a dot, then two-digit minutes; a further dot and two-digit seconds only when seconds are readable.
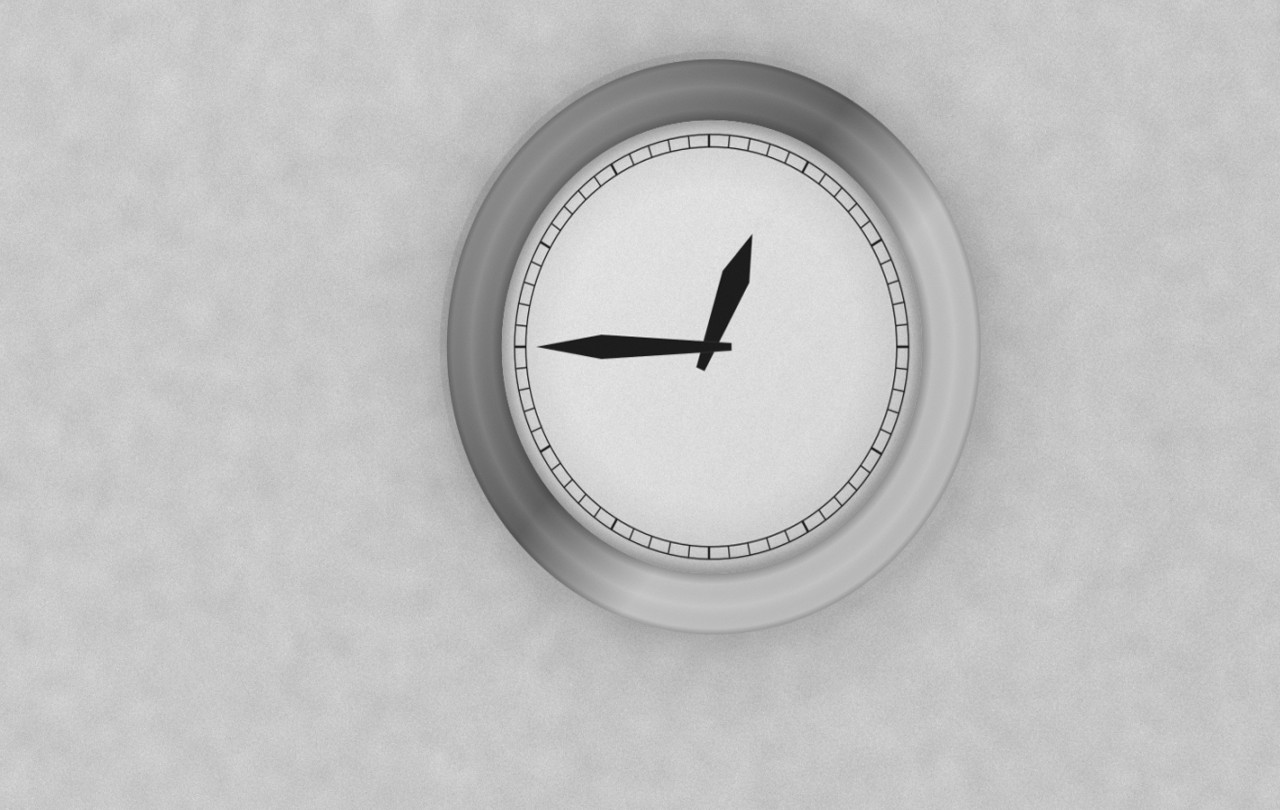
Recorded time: 12.45
